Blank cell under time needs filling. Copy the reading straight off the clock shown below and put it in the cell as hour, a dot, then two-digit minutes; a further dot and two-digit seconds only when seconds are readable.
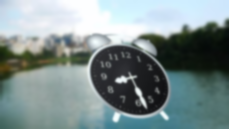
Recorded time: 8.28
